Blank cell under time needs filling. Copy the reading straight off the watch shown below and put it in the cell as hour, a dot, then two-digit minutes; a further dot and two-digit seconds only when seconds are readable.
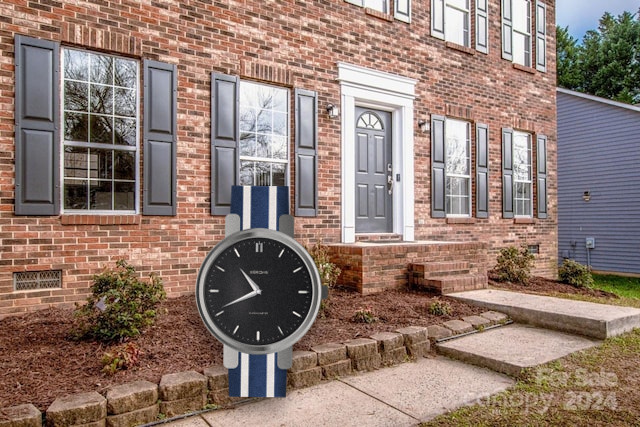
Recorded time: 10.41
